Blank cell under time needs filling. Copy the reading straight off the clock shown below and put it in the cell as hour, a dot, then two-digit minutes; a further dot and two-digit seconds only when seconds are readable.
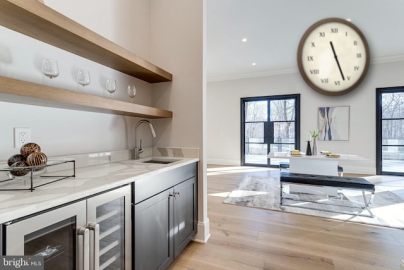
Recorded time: 11.27
